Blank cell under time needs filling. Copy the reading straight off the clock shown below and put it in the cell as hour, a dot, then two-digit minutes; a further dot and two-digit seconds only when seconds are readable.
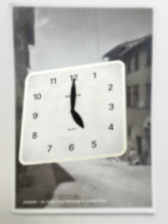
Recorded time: 5.00
